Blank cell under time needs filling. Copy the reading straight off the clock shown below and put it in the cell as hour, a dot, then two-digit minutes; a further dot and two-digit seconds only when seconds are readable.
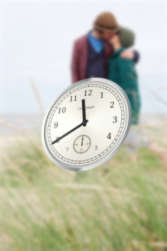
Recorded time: 11.40
